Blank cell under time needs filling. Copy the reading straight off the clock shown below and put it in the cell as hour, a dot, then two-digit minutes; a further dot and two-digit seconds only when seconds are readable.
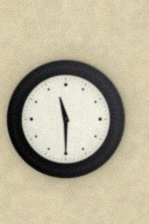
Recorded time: 11.30
